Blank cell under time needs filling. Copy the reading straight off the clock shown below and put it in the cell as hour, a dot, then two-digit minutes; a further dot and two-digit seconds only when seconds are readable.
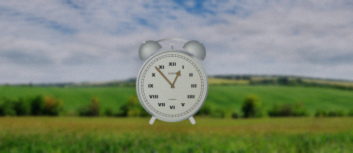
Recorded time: 12.53
